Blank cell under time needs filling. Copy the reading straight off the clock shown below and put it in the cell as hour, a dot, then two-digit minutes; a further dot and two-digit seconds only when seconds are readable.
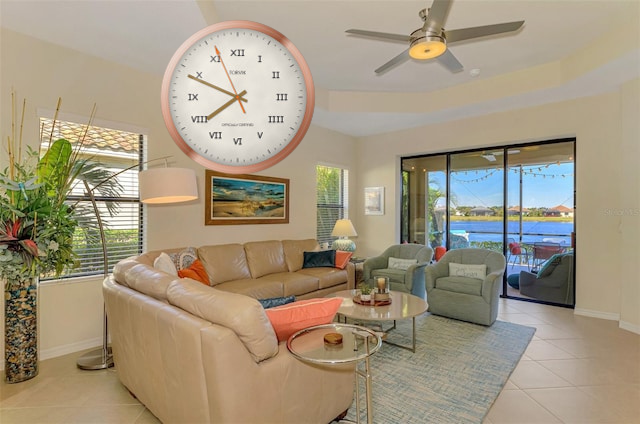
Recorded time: 7.48.56
